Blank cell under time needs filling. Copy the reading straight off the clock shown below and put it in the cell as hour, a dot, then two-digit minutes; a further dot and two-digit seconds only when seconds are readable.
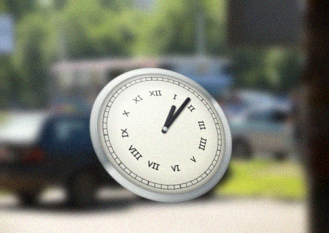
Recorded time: 1.08
